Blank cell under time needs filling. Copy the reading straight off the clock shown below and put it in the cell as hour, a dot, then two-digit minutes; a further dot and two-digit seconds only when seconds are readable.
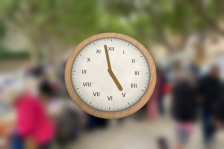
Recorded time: 4.58
